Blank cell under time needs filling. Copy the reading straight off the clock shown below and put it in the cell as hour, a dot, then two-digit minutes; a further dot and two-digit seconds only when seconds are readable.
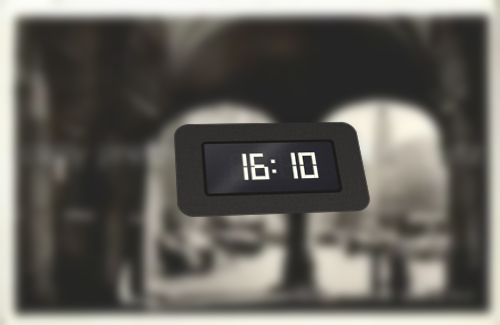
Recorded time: 16.10
